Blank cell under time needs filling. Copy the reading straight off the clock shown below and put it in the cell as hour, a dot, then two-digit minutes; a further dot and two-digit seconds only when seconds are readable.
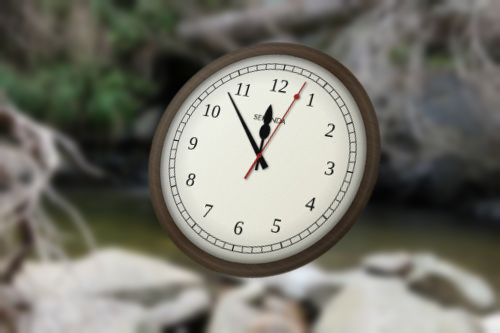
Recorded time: 11.53.03
